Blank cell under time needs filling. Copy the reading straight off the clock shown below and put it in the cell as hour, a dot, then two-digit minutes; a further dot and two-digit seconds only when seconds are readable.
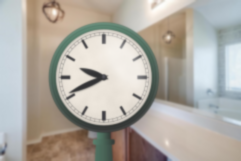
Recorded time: 9.41
